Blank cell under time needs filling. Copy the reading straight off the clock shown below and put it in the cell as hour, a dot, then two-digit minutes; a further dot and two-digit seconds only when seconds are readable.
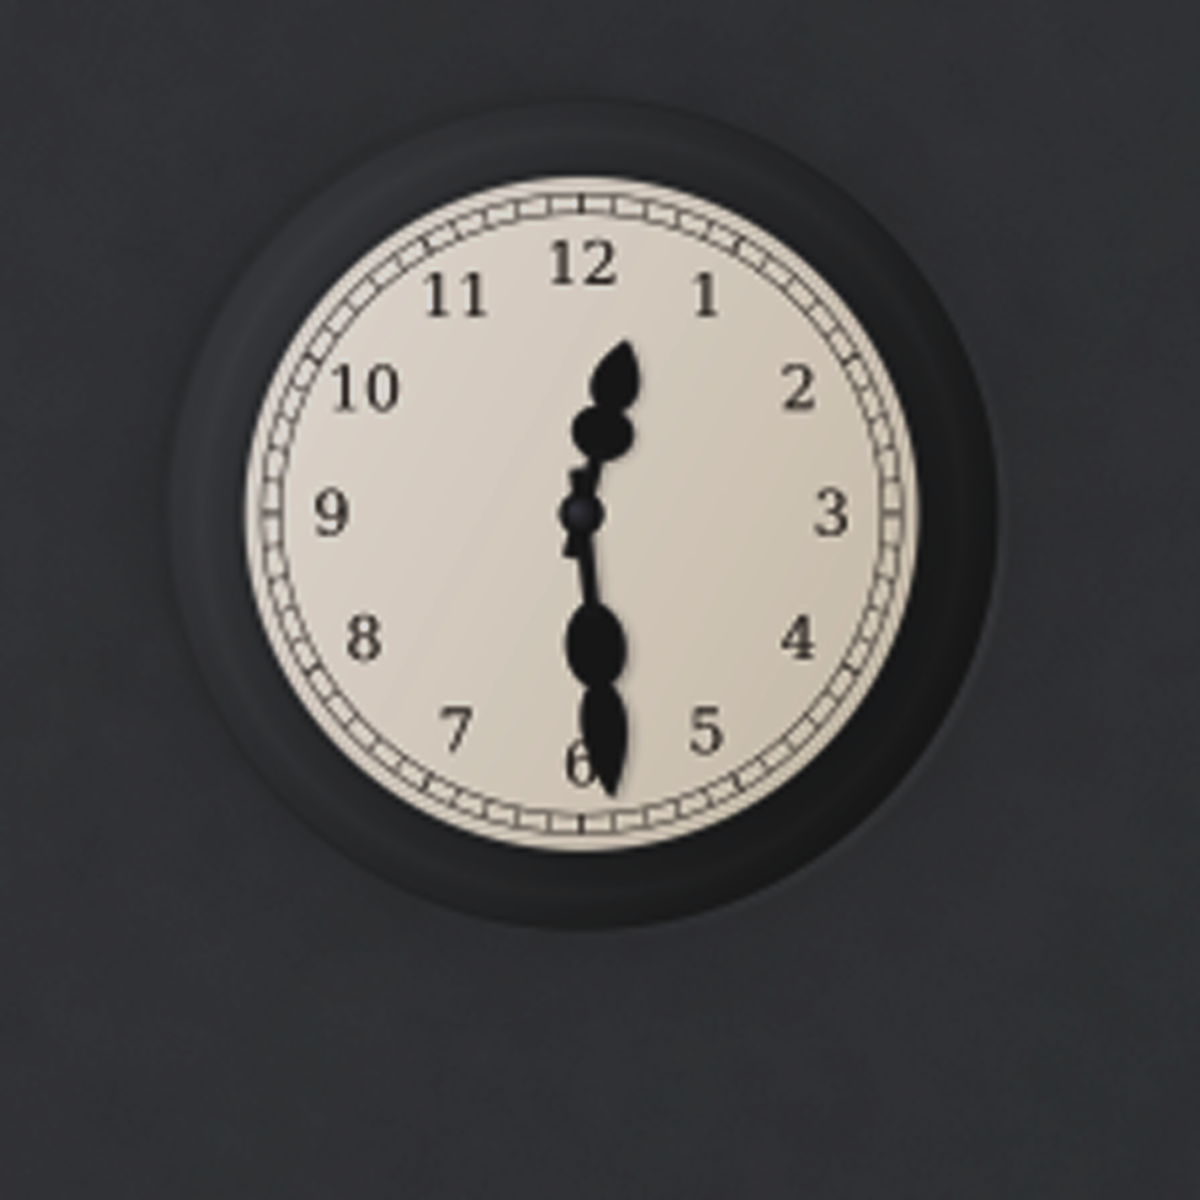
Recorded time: 12.29
